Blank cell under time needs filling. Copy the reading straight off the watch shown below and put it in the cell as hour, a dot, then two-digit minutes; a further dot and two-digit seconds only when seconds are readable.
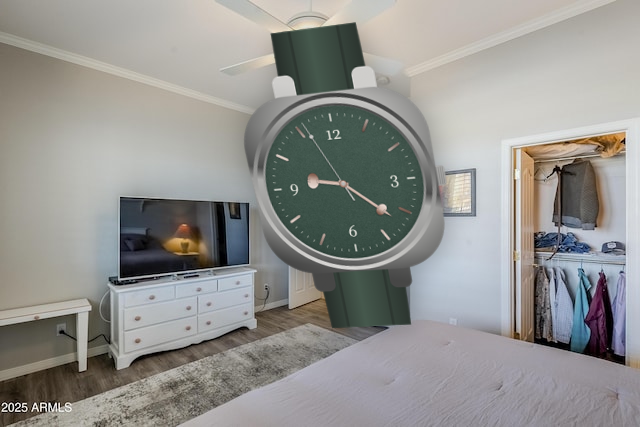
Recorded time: 9.21.56
